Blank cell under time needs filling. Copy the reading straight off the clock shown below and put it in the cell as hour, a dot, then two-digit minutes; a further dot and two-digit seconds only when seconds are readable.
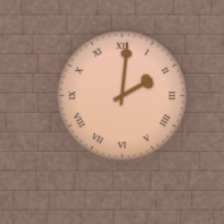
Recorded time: 2.01
